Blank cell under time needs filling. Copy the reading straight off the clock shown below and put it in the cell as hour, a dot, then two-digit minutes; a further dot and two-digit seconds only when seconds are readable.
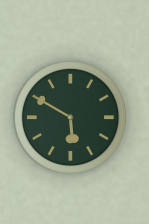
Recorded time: 5.50
